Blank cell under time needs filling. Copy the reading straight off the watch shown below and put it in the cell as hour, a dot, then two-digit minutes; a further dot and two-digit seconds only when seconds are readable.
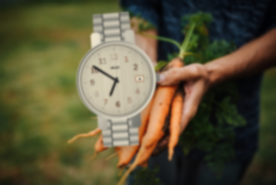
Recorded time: 6.51
